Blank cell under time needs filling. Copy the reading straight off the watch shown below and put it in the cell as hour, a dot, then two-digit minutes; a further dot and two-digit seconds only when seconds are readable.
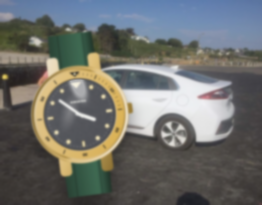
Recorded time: 3.52
